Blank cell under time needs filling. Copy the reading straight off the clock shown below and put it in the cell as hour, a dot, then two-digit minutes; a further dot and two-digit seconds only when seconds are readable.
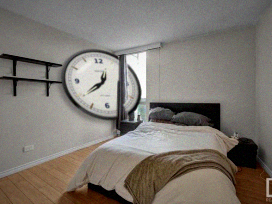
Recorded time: 12.39
